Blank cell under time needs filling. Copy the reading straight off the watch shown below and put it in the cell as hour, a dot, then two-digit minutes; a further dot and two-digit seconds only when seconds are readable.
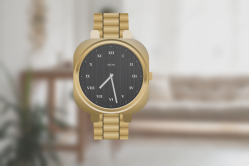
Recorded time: 7.28
